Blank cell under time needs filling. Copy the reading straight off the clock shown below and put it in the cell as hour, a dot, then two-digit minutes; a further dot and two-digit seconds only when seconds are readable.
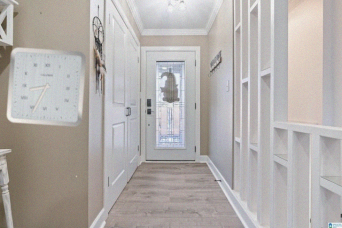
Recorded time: 8.34
